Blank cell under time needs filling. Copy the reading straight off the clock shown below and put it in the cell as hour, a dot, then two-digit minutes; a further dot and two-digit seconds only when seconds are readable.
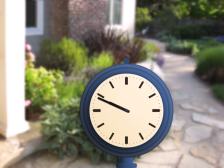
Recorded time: 9.49
